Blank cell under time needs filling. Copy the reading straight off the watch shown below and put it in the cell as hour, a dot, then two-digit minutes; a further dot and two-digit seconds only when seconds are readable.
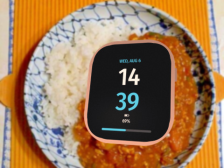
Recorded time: 14.39
